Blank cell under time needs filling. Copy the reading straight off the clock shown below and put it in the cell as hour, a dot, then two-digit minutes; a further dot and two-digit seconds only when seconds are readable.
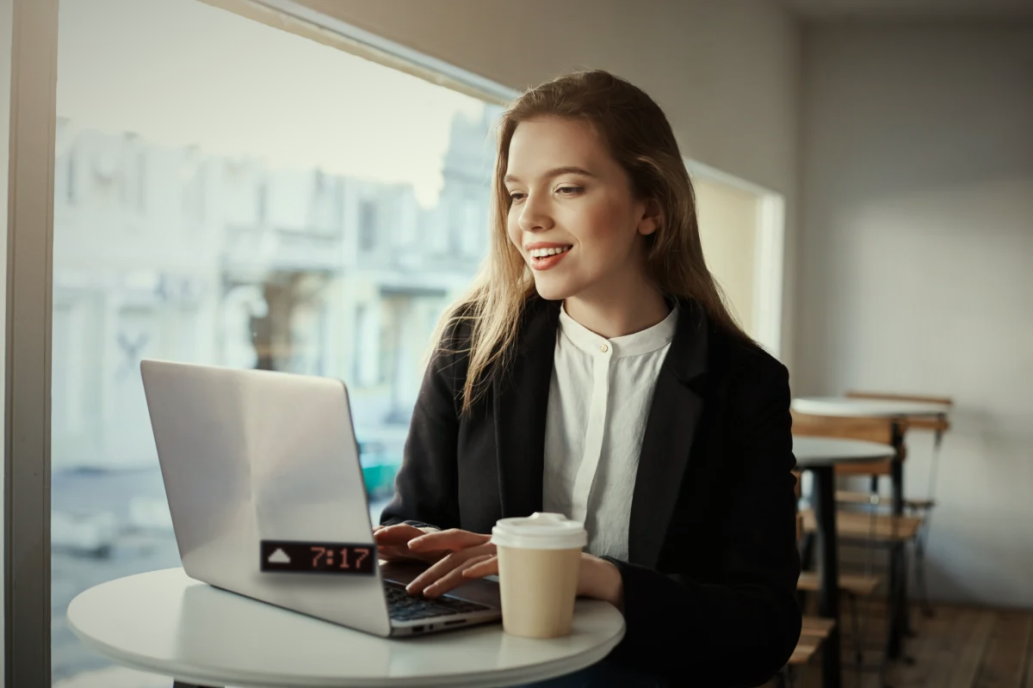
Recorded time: 7.17
